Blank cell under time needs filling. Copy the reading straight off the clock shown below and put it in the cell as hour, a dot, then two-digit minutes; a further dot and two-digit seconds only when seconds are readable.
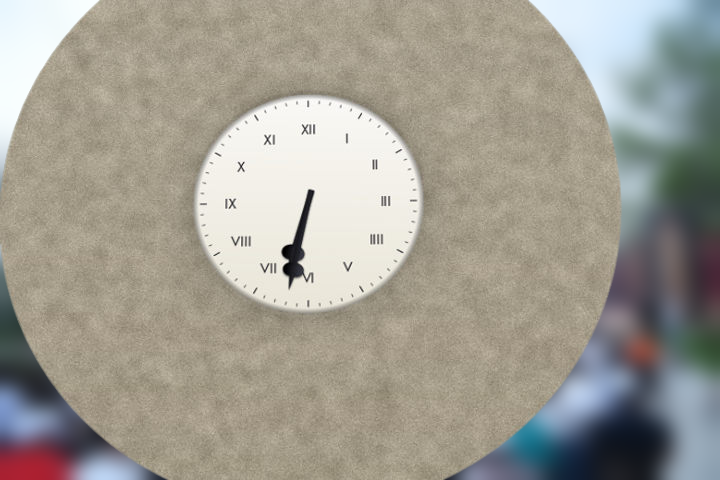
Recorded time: 6.32
